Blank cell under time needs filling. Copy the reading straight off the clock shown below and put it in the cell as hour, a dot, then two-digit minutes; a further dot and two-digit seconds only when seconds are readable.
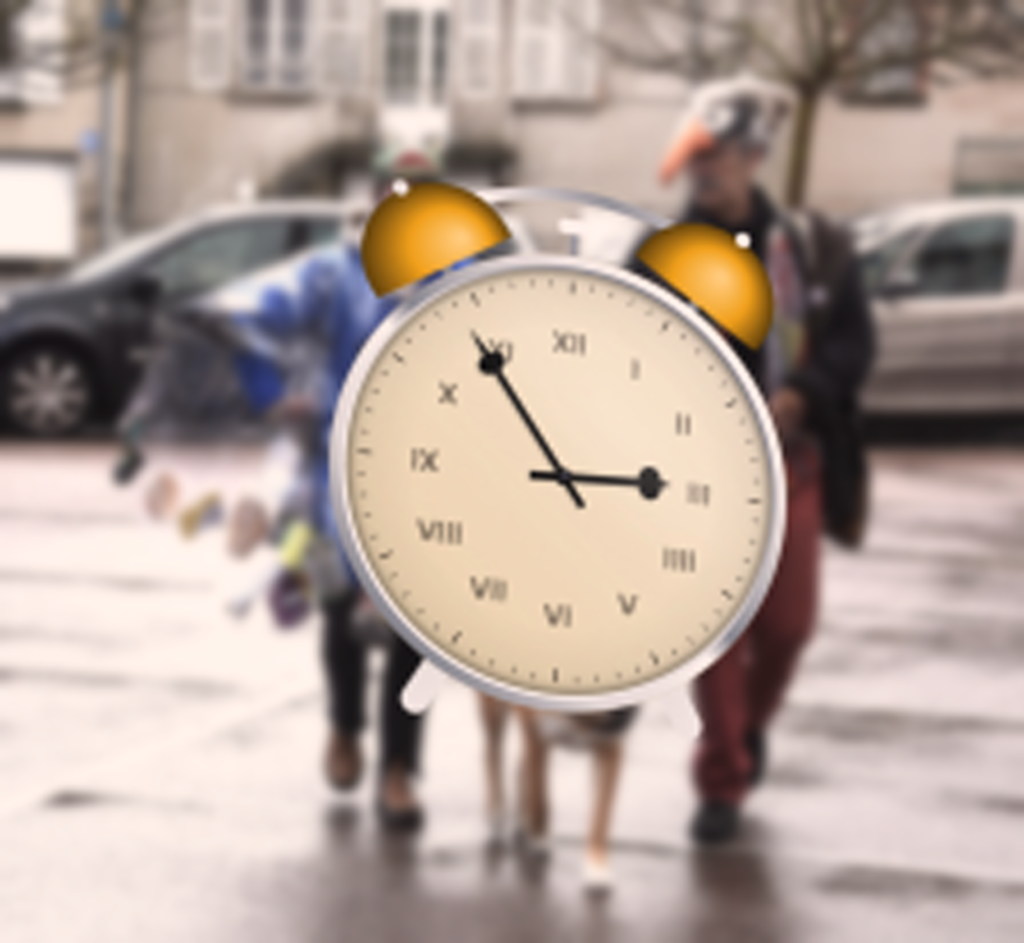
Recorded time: 2.54
